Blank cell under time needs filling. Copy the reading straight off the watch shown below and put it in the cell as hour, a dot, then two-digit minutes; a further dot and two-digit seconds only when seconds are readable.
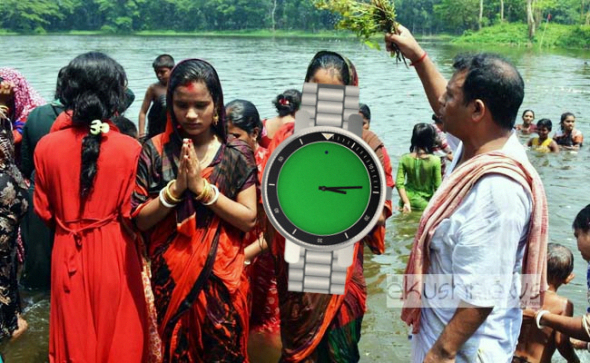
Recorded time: 3.14
